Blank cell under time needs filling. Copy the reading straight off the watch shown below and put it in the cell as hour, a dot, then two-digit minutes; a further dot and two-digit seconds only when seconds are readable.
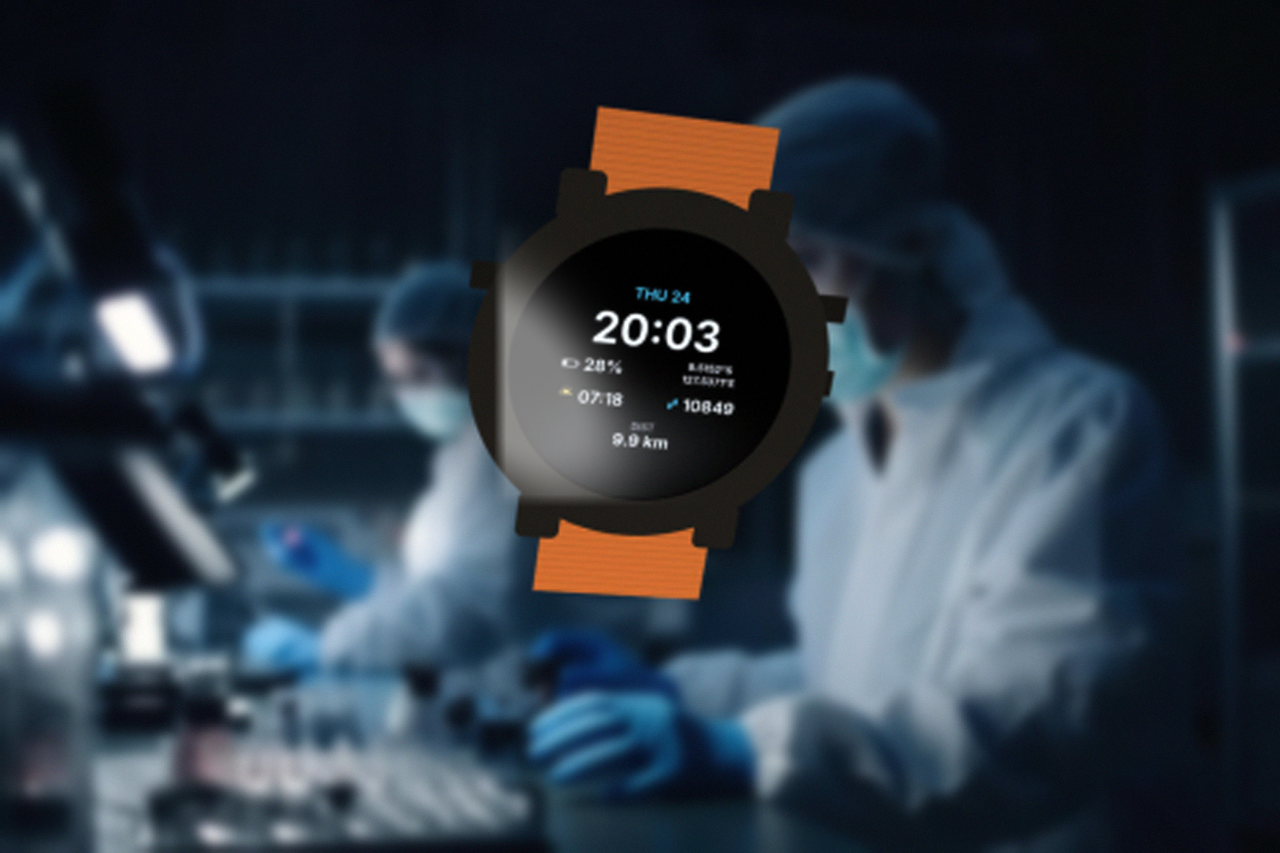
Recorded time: 20.03
